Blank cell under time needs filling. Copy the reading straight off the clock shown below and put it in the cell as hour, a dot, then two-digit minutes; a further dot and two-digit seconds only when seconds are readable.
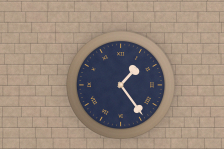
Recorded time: 1.24
